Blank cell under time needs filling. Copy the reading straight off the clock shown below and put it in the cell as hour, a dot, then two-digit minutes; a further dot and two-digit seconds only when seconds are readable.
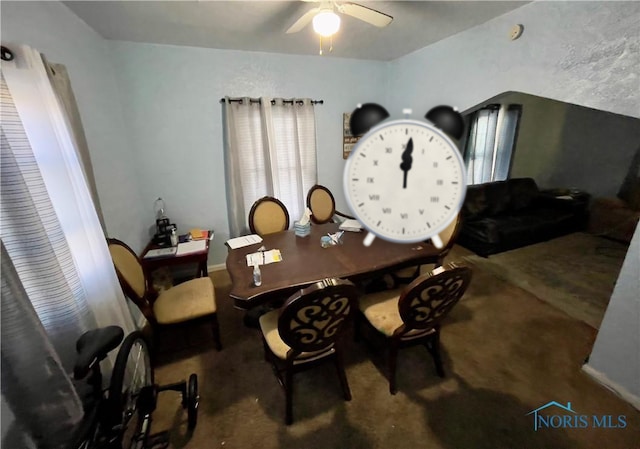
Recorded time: 12.01
